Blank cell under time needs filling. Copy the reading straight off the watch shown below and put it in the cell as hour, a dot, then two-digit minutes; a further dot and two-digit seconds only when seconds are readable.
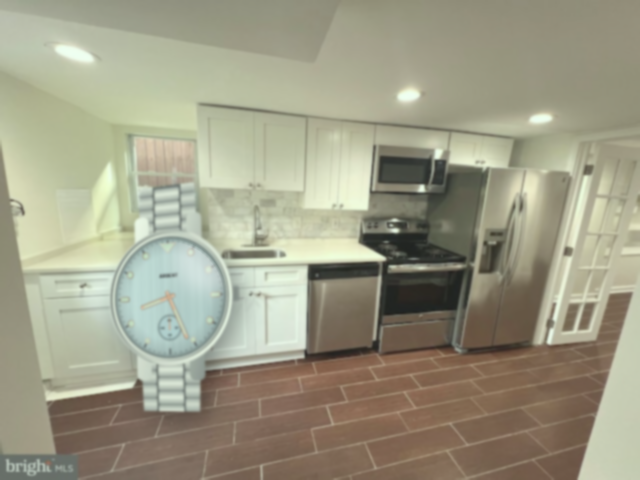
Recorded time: 8.26
